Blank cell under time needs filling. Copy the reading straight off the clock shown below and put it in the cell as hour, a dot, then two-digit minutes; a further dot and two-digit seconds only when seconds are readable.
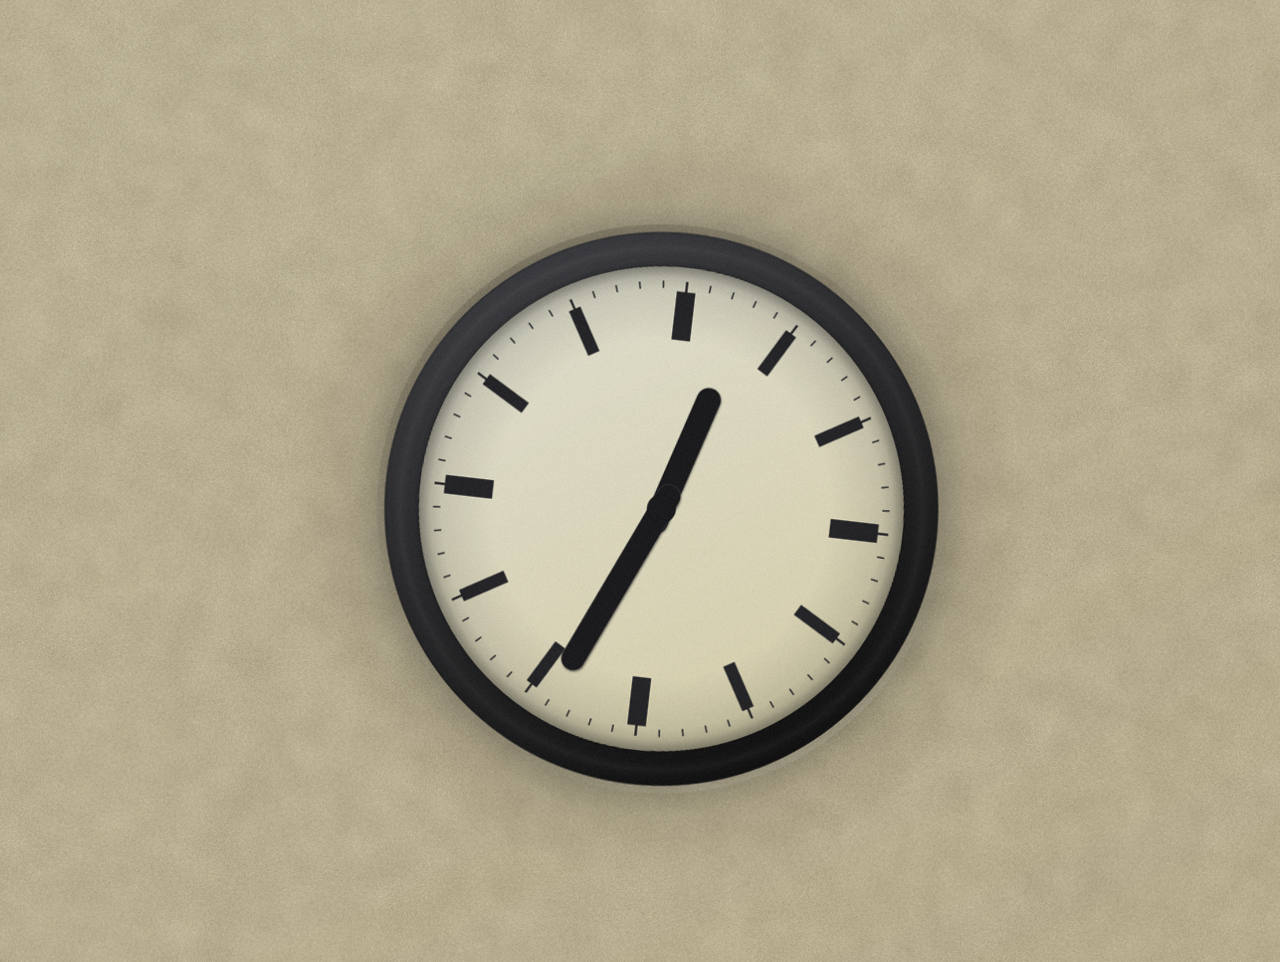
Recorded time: 12.34
